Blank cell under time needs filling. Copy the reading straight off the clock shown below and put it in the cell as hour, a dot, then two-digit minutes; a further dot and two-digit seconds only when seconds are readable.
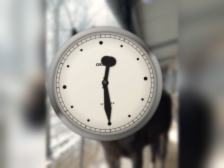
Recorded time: 12.30
